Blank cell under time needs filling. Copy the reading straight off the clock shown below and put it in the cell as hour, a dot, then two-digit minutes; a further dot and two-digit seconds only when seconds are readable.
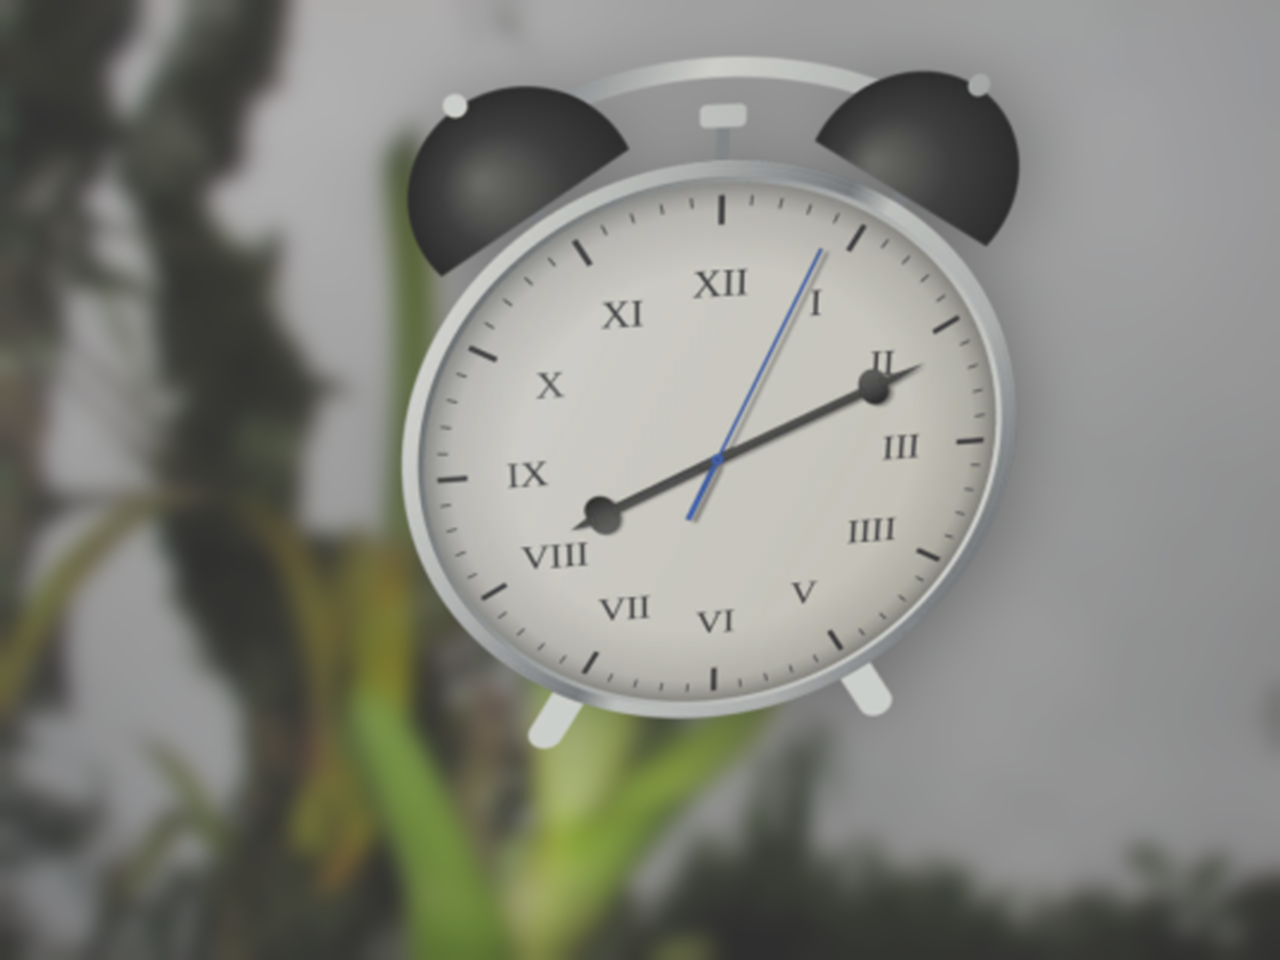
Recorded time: 8.11.04
